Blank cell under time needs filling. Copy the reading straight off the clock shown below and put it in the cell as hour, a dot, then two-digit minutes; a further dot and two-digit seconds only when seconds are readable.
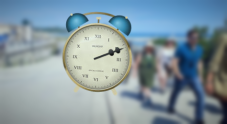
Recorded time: 2.11
